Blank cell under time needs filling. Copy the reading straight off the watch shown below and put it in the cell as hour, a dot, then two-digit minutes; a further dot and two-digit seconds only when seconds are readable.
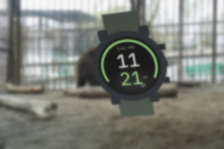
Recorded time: 11.21
